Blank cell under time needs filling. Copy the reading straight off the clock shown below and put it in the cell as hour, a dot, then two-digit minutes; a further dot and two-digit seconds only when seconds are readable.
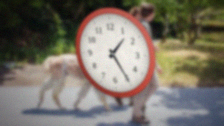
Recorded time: 1.25
